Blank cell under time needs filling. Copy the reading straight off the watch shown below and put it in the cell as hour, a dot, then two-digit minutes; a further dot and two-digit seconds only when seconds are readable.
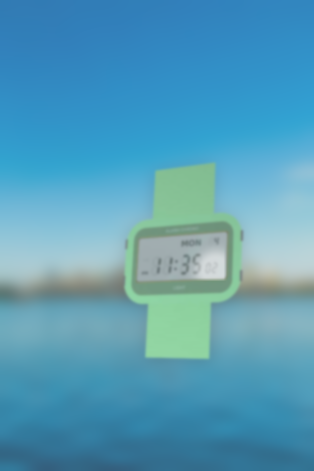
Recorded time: 11.35
